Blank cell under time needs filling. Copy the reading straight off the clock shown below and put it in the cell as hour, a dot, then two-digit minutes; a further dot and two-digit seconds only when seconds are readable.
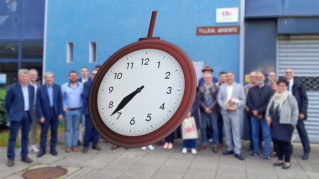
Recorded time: 7.37
